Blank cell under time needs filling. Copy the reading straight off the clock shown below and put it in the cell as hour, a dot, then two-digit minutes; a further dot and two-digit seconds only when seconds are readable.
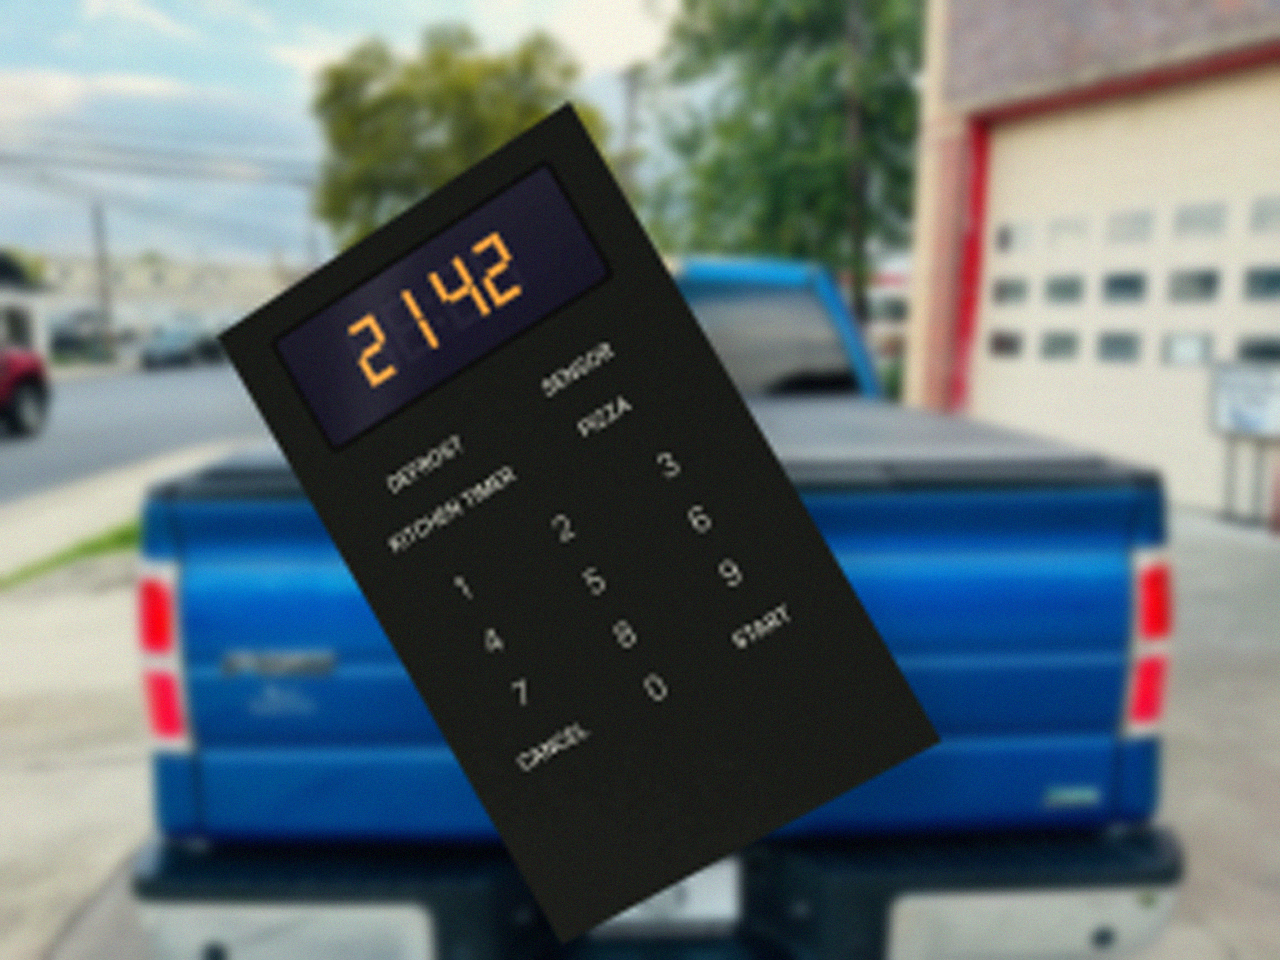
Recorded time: 21.42
